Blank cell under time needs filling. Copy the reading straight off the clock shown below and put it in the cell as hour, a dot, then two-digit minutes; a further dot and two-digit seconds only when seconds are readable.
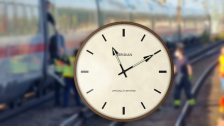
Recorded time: 11.10
